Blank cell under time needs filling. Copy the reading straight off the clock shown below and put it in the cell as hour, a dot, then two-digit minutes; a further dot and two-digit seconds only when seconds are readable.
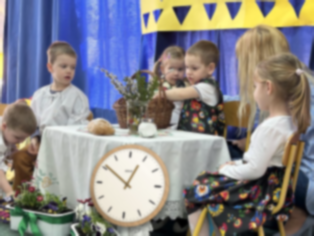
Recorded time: 12.51
